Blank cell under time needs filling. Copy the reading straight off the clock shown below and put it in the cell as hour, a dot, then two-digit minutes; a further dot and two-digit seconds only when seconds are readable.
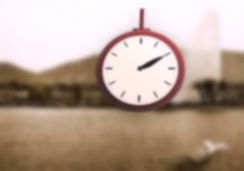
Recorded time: 2.10
